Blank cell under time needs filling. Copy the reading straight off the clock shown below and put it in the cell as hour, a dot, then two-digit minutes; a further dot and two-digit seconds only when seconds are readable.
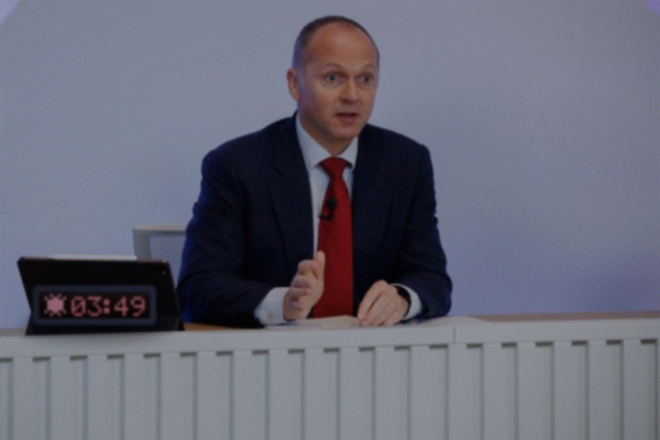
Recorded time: 3.49
